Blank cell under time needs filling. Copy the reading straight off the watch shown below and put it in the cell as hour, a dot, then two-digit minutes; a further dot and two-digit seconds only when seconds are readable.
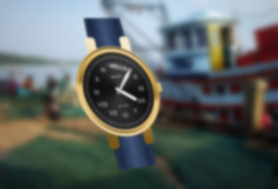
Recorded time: 4.07
